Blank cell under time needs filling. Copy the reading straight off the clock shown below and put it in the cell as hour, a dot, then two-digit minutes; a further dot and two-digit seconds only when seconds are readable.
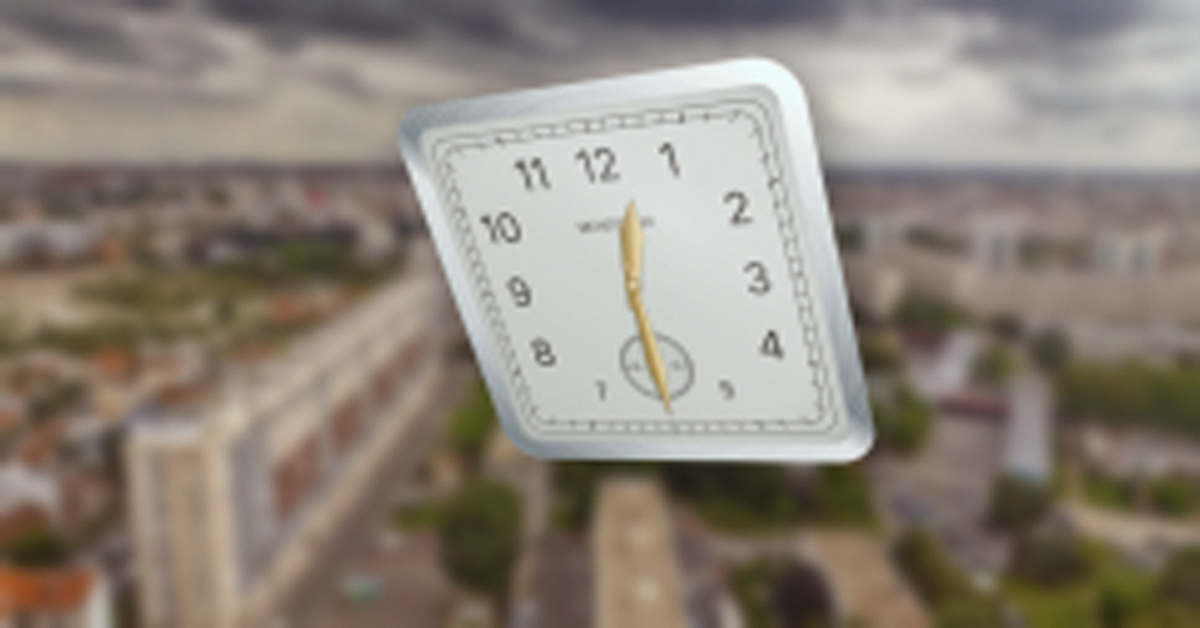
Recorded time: 12.30
